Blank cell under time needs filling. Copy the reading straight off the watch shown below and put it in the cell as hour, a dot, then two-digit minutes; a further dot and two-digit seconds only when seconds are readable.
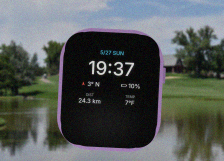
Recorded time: 19.37
